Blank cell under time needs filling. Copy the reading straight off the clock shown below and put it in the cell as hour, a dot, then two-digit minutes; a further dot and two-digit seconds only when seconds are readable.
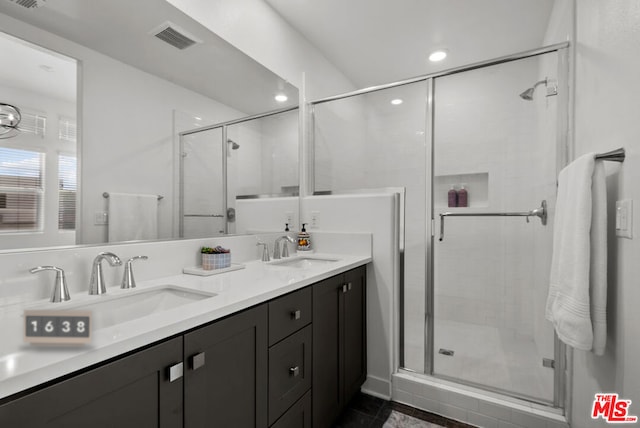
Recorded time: 16.38
